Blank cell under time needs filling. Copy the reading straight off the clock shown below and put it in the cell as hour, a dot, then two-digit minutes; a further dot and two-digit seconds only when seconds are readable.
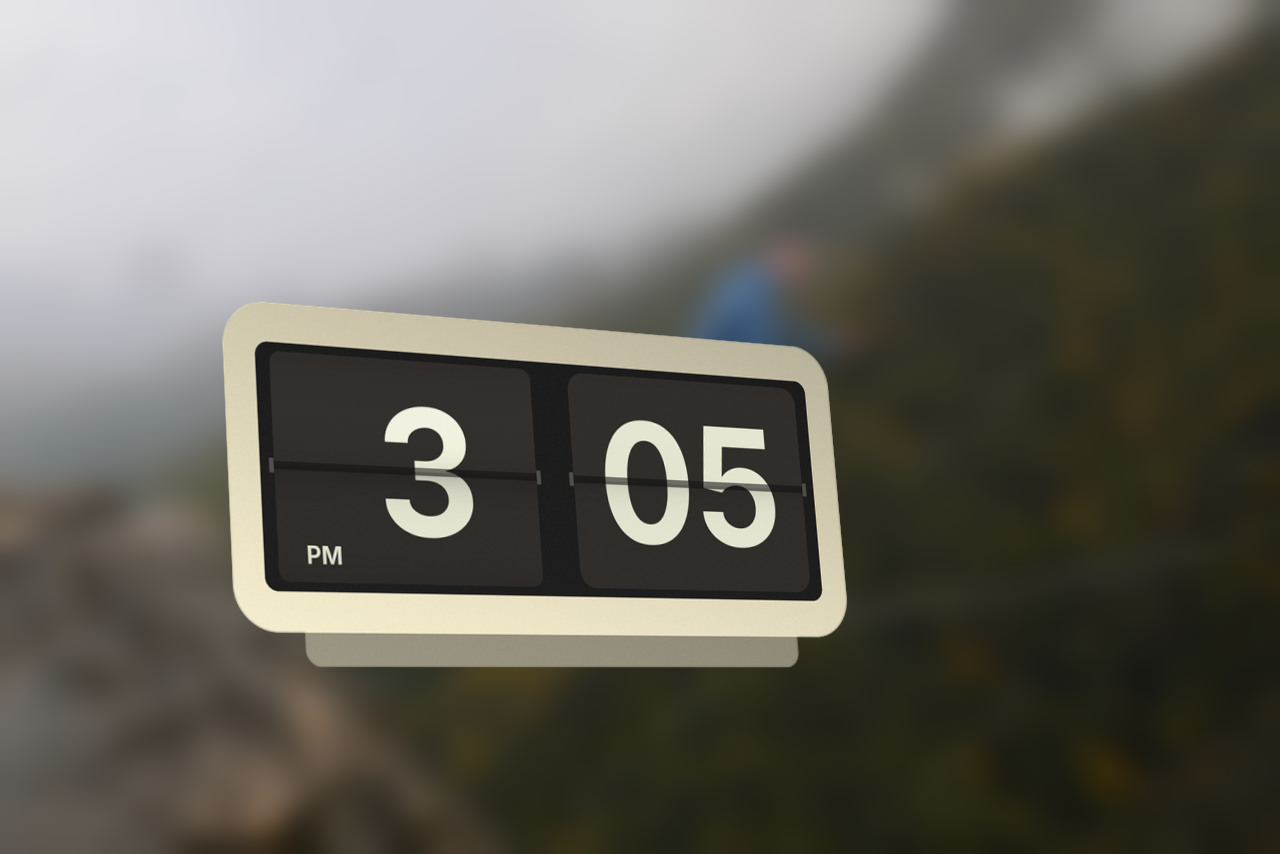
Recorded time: 3.05
